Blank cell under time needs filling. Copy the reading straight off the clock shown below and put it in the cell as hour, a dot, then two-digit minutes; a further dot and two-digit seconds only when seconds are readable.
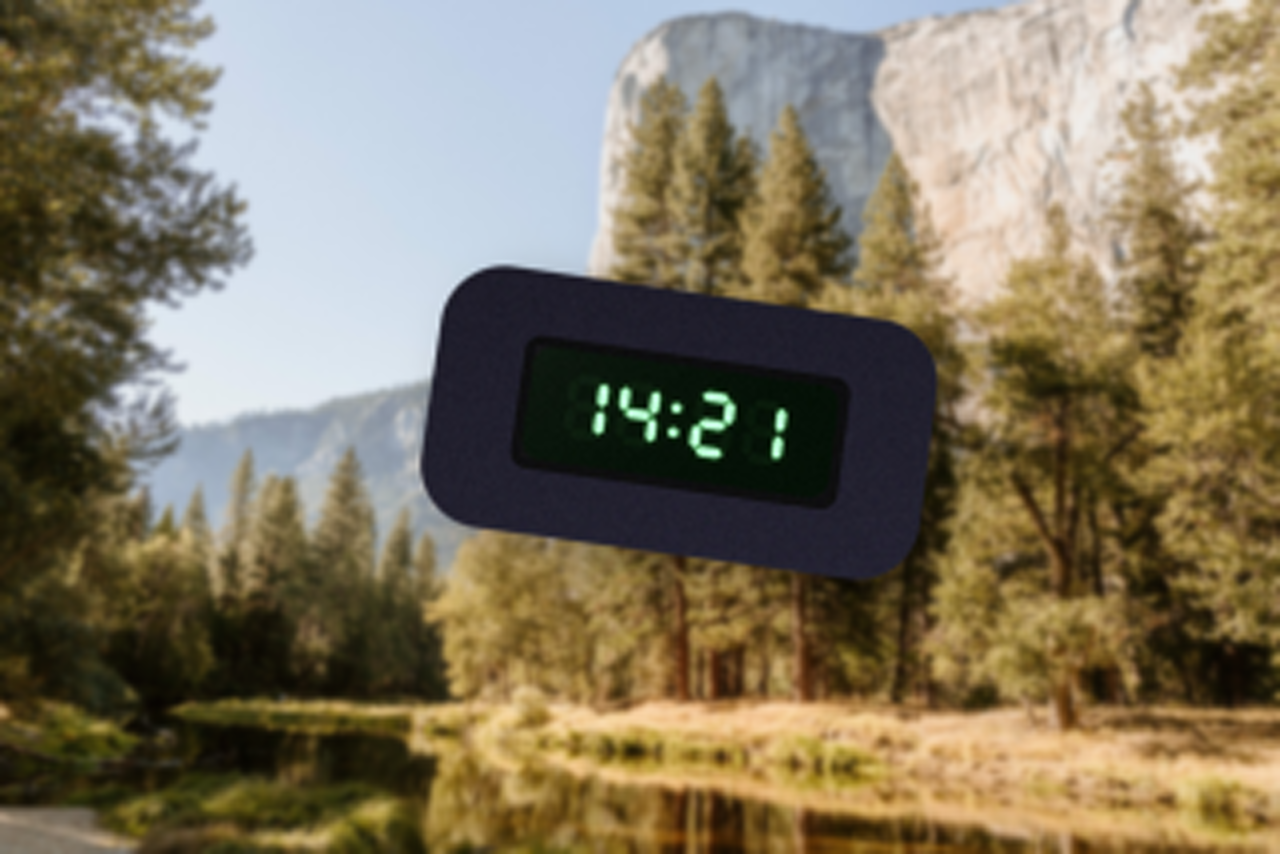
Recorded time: 14.21
